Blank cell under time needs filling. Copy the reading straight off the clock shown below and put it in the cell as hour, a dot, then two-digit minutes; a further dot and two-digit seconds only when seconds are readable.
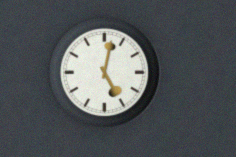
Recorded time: 5.02
